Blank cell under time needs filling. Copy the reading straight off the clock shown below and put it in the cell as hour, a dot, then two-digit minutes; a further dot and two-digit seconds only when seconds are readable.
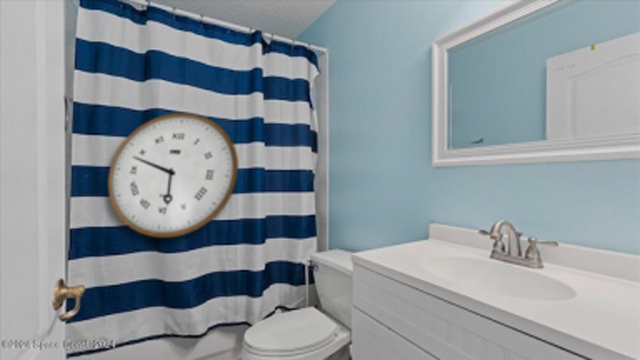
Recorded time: 5.48
